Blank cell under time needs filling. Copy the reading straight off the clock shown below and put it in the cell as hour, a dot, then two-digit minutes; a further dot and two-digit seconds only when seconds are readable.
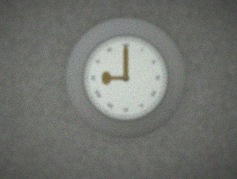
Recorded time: 9.00
